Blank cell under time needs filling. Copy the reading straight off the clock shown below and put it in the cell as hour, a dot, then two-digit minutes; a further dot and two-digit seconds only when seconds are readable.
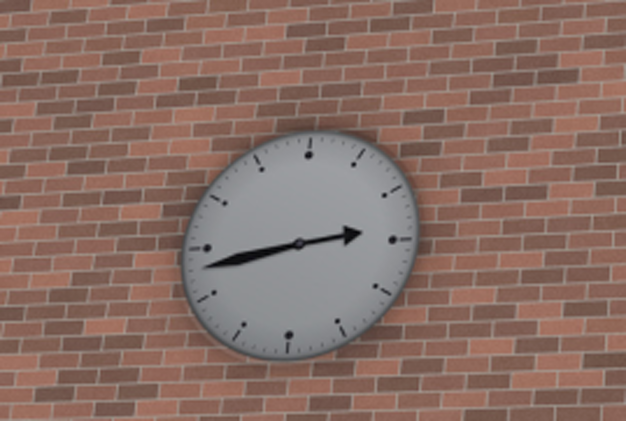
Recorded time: 2.43
